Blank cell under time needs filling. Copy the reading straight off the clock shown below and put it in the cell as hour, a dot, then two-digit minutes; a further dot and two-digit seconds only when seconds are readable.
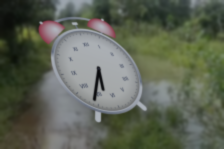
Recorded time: 6.36
